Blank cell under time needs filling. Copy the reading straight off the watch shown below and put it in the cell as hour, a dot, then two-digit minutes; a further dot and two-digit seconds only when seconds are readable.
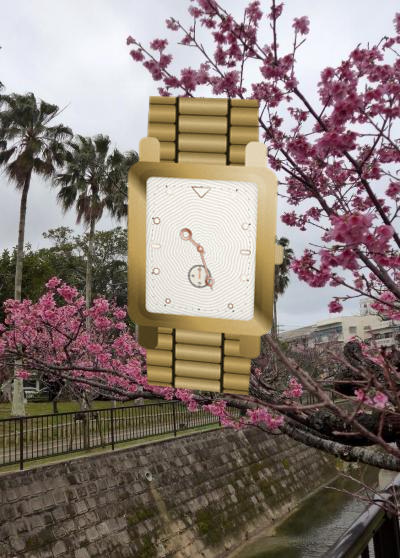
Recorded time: 10.27
